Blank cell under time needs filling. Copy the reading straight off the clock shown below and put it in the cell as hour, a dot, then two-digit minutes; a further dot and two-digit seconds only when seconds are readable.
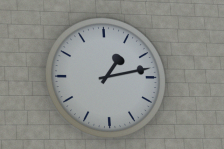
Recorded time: 1.13
